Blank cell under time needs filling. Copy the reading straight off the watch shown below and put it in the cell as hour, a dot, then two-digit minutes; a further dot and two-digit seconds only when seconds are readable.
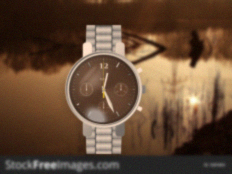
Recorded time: 12.26
